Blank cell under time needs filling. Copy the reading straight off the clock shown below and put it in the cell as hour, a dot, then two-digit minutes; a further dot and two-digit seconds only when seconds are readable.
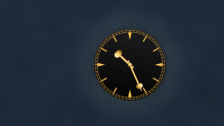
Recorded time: 10.26
